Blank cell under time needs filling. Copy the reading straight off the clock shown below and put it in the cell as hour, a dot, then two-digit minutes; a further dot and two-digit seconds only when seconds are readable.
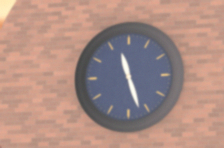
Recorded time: 11.27
